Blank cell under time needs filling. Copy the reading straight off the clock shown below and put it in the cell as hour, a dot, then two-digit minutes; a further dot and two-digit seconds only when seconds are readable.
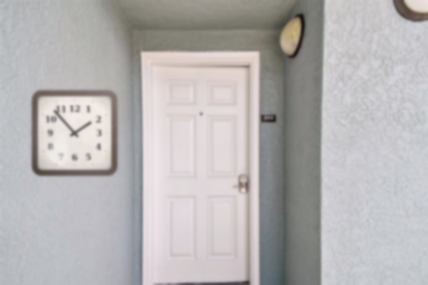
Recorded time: 1.53
